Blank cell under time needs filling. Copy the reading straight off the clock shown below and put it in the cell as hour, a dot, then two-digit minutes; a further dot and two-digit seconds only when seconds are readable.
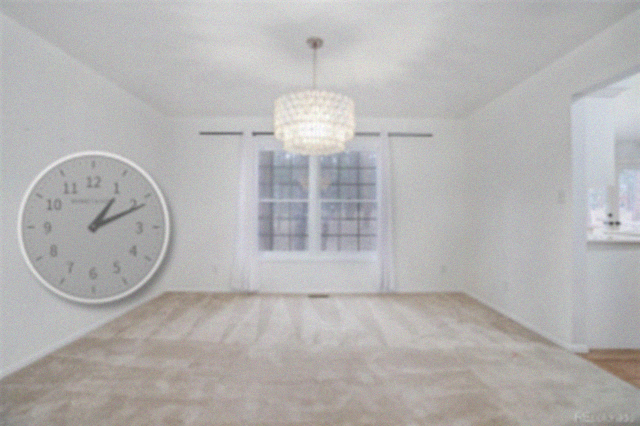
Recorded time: 1.11
